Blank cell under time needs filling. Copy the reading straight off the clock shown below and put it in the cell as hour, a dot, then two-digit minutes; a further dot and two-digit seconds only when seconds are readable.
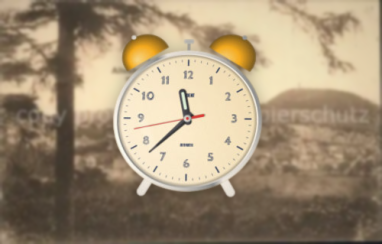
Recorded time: 11.37.43
